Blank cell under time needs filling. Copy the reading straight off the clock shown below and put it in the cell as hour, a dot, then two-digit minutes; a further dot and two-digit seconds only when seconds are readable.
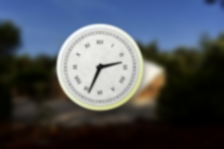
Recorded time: 2.34
